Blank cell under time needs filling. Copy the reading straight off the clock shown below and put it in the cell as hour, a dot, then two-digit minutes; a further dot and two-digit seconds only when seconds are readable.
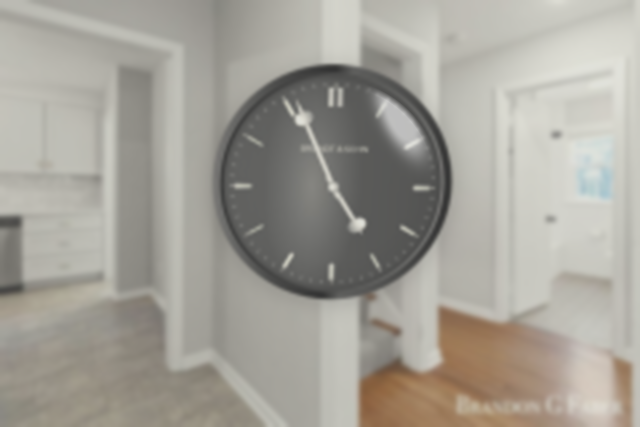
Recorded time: 4.56
